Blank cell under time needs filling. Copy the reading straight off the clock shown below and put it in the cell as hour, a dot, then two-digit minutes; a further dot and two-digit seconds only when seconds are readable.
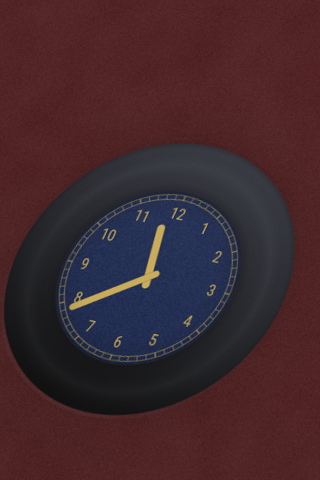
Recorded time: 11.39
